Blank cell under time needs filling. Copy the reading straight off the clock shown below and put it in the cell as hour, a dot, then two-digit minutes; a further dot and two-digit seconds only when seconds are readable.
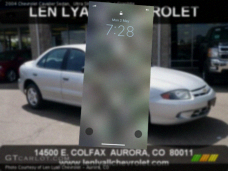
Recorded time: 7.28
